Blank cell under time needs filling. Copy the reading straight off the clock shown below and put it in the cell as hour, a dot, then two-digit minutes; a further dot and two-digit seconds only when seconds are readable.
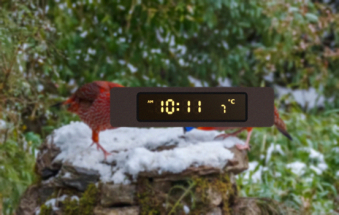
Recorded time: 10.11
